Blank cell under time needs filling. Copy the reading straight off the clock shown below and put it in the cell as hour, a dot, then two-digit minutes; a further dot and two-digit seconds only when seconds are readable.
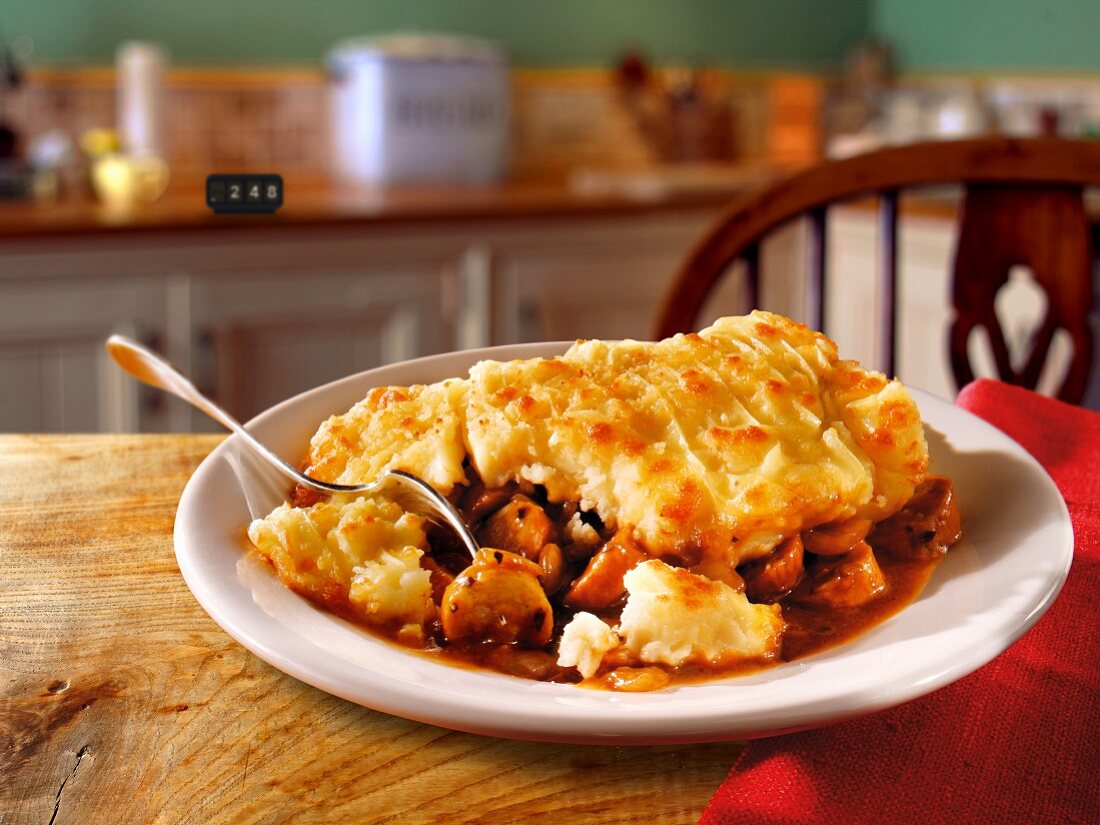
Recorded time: 2.48
